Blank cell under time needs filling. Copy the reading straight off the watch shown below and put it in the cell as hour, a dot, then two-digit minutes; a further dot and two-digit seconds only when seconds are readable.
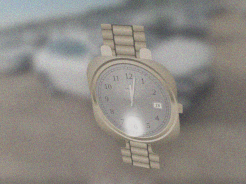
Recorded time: 12.02
